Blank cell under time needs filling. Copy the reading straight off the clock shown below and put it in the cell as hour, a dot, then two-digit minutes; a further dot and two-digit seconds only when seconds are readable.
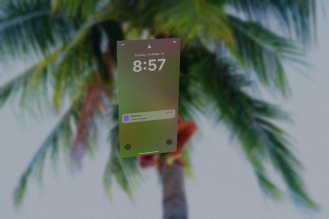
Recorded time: 8.57
